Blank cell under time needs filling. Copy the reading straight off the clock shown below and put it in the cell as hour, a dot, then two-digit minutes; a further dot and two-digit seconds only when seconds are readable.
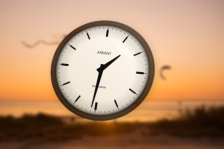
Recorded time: 1.31
